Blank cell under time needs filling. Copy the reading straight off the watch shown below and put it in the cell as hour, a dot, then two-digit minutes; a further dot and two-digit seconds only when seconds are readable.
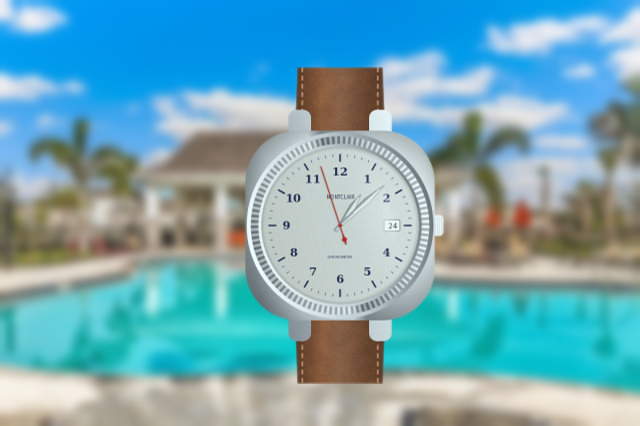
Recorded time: 1.07.57
